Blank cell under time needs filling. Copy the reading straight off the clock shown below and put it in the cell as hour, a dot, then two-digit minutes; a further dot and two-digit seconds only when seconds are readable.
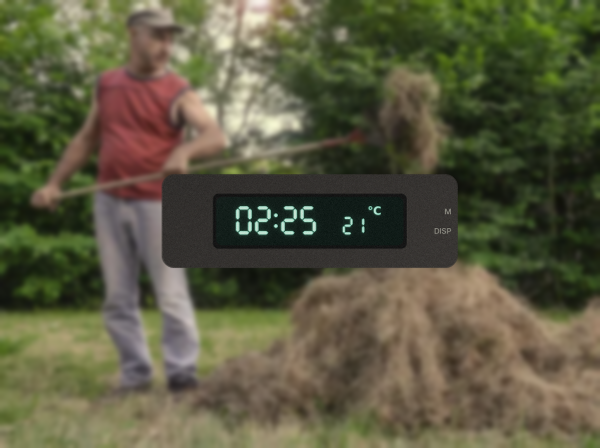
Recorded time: 2.25
